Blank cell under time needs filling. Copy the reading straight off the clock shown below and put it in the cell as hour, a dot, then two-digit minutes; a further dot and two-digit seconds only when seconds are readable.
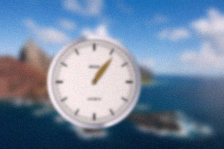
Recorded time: 1.06
